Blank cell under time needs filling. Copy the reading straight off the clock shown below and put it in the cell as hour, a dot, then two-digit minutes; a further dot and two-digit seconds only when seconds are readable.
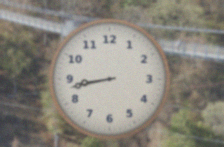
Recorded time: 8.43
